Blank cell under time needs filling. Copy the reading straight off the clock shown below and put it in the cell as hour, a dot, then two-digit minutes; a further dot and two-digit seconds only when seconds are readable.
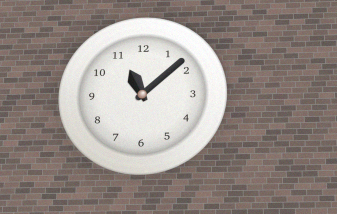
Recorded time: 11.08
